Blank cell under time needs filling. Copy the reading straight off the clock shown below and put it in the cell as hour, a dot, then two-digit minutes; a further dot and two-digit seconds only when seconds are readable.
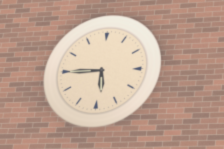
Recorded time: 5.45
